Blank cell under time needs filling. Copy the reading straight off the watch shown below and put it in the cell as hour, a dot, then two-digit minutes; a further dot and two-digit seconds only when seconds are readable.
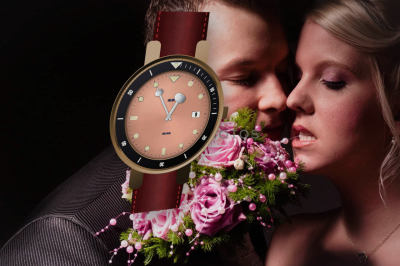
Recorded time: 12.55
